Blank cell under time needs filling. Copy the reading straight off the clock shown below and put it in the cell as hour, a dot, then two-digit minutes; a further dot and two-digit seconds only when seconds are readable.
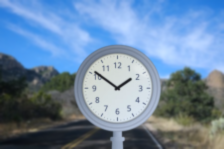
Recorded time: 1.51
